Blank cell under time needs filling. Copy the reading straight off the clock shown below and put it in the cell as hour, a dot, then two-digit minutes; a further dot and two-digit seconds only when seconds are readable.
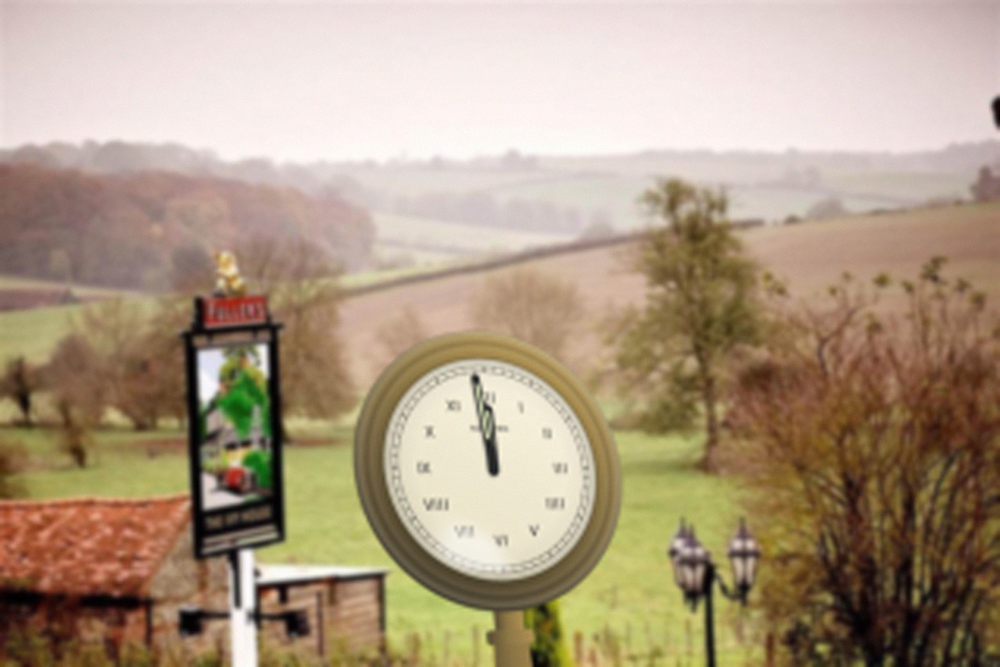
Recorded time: 11.59
